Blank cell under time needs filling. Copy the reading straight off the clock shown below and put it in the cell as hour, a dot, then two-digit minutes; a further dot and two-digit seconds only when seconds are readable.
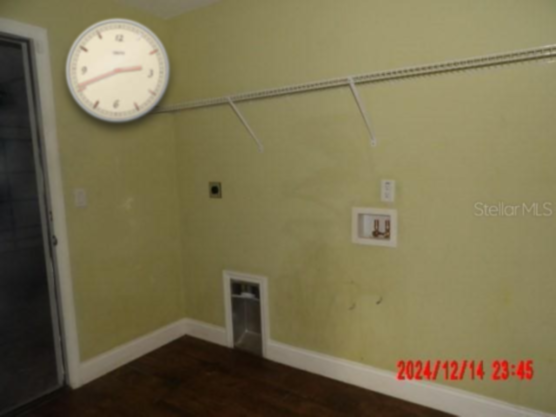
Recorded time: 2.41
